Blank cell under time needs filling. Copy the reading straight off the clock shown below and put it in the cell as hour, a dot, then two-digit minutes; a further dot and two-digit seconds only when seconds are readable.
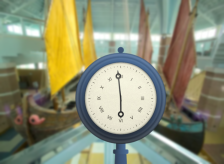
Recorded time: 5.59
